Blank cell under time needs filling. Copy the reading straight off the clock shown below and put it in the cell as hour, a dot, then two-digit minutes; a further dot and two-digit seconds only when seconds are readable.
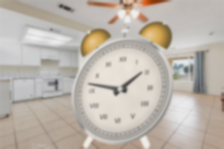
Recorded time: 1.47
